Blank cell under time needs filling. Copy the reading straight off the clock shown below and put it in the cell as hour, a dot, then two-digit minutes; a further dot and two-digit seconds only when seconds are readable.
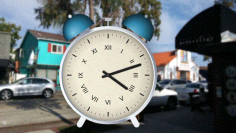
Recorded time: 4.12
